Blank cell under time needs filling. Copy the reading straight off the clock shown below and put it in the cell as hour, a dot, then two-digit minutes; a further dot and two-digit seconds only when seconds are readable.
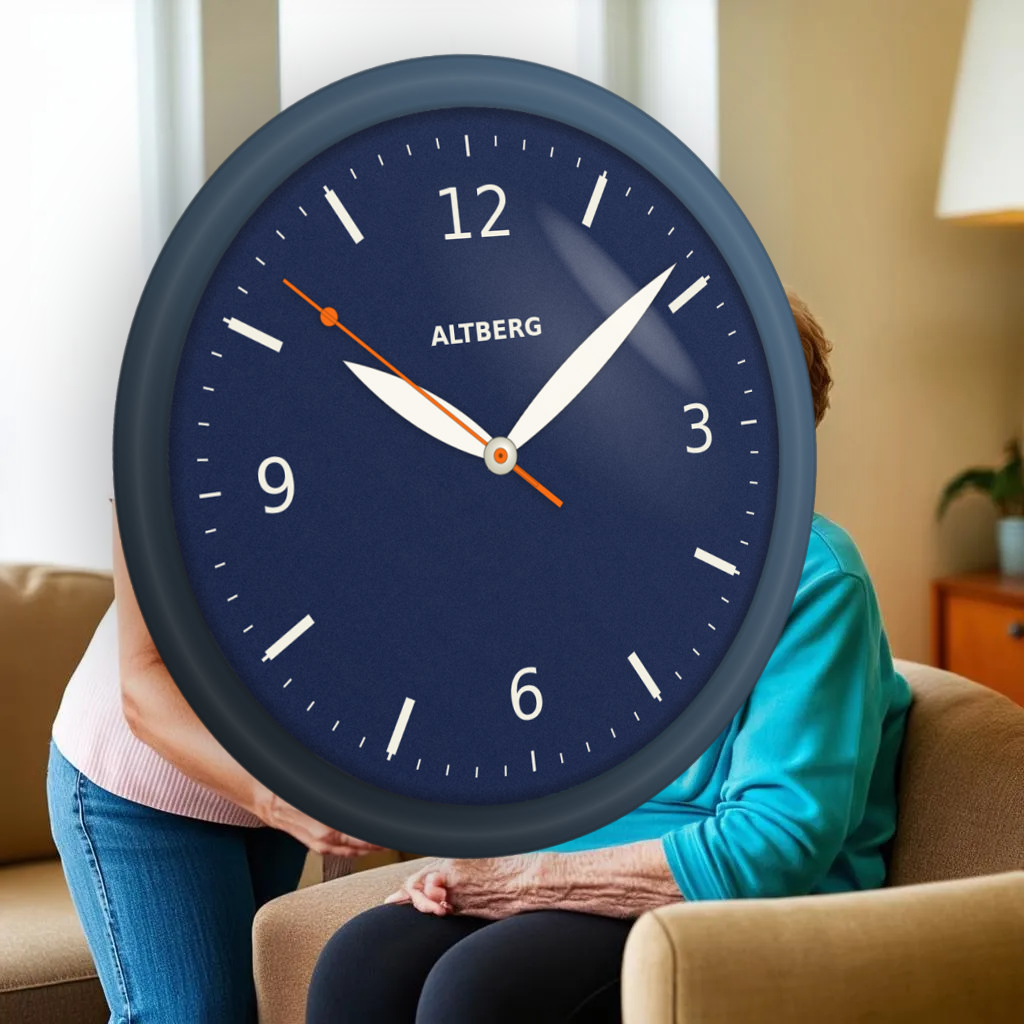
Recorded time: 10.08.52
